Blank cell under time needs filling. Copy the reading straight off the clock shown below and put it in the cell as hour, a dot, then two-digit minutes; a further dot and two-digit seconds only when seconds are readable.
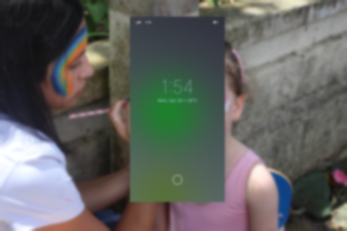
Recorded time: 1.54
